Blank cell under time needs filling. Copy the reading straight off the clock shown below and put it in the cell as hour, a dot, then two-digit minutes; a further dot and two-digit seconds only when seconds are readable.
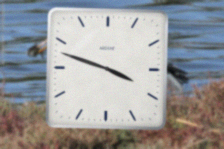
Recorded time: 3.48
